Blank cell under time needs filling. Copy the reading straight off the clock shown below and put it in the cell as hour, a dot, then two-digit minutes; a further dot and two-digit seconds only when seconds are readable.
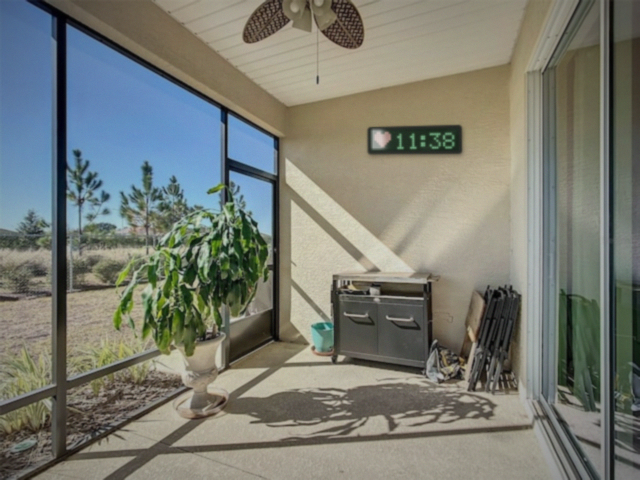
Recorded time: 11.38
